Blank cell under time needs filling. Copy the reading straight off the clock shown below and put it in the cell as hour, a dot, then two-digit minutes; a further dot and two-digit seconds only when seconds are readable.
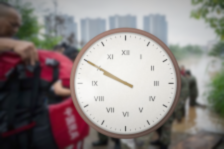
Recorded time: 9.50
